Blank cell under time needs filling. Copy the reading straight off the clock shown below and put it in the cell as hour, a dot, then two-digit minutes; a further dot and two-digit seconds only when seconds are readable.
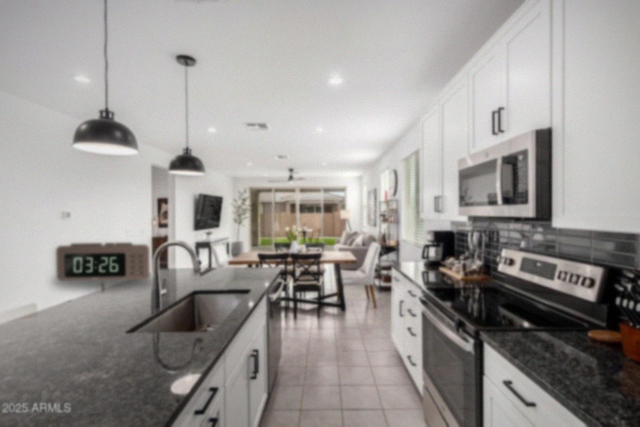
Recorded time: 3.26
